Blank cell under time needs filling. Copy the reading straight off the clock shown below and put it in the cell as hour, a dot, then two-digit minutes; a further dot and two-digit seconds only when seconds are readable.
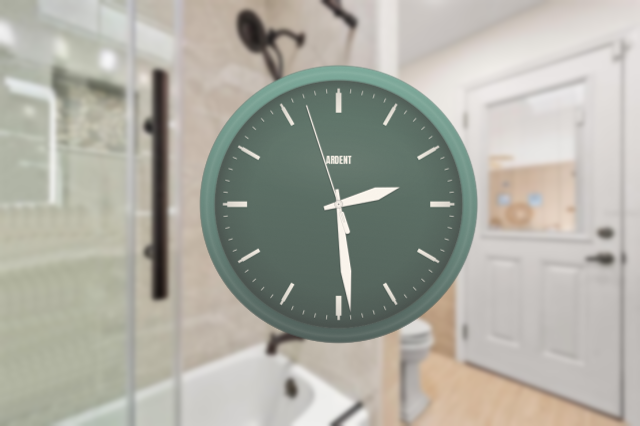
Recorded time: 2.28.57
